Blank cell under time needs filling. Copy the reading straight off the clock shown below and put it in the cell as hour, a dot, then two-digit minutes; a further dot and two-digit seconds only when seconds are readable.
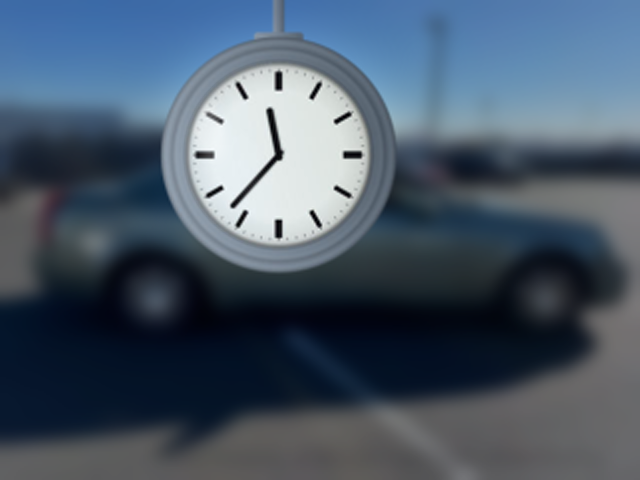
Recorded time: 11.37
